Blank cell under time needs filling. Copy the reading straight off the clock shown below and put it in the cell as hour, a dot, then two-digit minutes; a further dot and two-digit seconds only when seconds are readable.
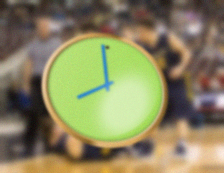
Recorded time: 7.59
